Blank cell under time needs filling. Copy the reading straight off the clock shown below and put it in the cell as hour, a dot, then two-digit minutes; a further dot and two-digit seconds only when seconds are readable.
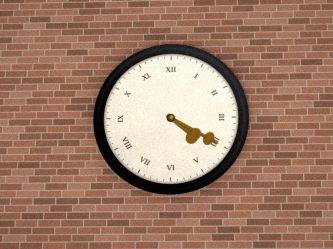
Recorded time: 4.20
